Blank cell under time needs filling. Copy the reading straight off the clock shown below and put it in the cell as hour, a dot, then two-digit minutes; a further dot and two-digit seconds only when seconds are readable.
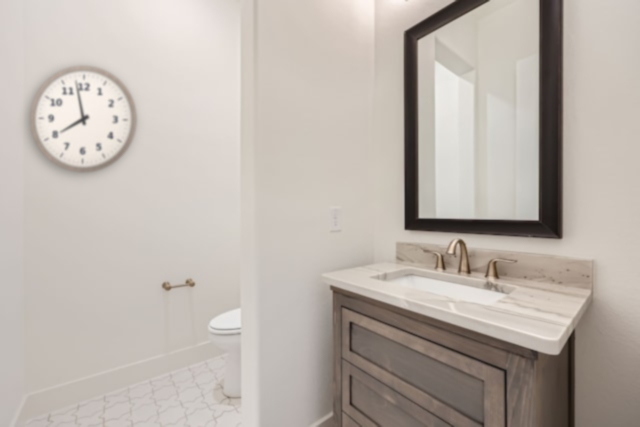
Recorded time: 7.58
